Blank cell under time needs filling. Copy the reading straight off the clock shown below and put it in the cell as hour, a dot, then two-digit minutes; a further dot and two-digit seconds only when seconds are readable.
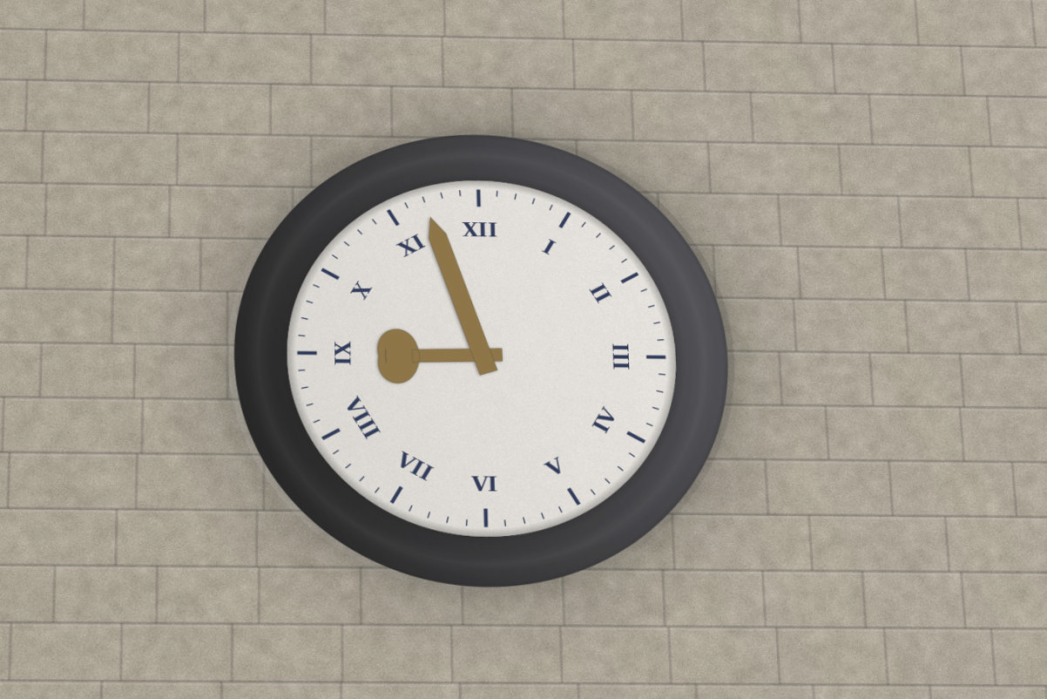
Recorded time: 8.57
